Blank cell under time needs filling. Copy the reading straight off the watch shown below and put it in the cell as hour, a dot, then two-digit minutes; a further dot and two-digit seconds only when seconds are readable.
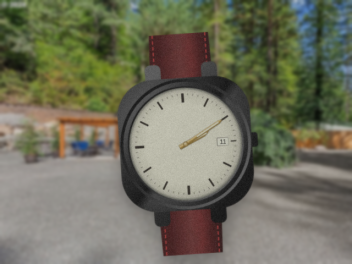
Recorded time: 2.10
